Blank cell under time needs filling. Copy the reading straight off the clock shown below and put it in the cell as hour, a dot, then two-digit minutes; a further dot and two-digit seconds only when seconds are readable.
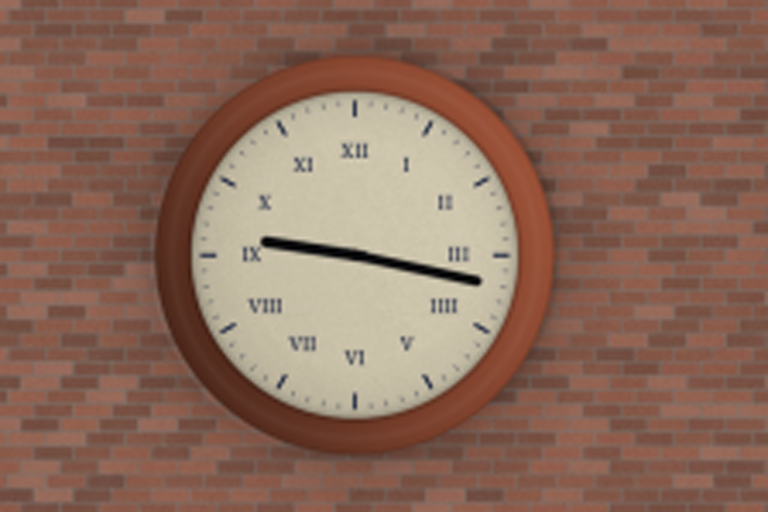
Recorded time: 9.17
